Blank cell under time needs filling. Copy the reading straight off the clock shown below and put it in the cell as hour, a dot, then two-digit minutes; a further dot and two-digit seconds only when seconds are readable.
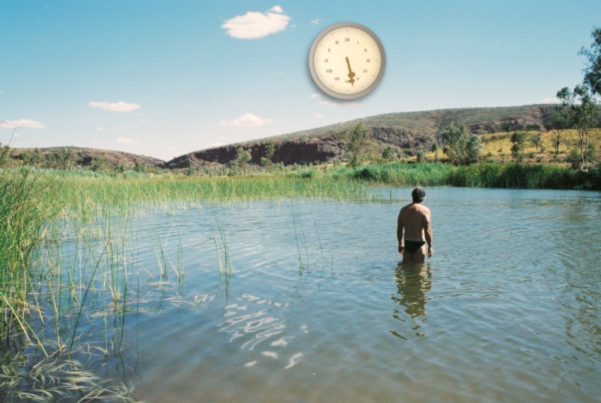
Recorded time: 5.28
